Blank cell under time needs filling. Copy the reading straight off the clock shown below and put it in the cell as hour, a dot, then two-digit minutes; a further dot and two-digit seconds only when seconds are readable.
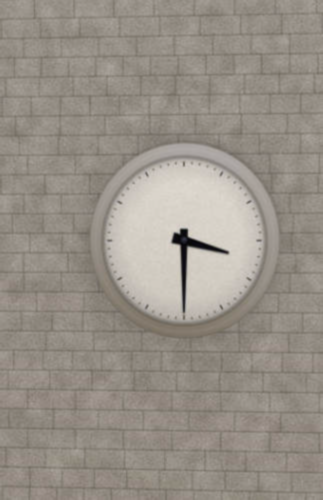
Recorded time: 3.30
